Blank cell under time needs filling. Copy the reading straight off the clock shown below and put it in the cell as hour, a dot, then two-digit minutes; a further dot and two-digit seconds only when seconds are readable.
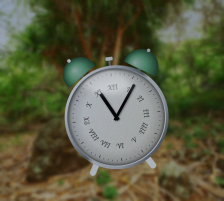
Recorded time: 11.06
